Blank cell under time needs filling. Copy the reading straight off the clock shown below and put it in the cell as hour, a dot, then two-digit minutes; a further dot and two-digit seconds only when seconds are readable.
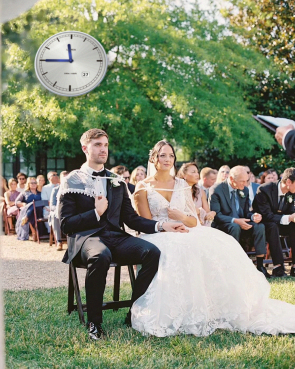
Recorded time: 11.45
